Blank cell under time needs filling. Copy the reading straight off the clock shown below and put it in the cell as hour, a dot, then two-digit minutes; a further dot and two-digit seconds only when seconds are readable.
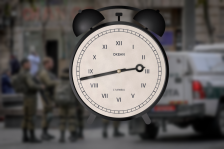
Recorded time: 2.43
